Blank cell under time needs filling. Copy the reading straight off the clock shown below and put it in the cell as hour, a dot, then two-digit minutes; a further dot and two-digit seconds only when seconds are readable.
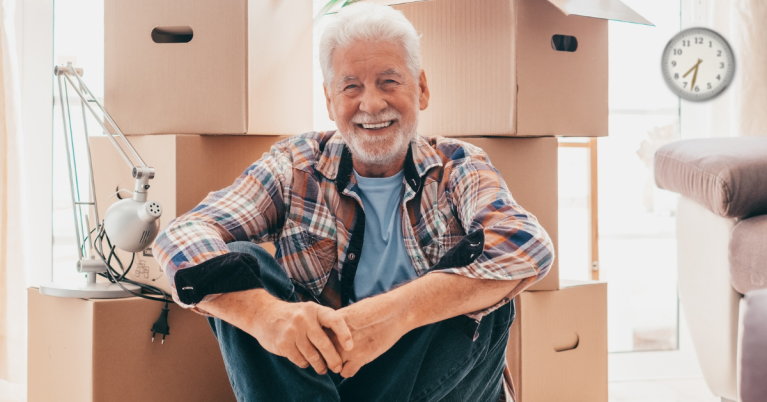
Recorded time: 7.32
